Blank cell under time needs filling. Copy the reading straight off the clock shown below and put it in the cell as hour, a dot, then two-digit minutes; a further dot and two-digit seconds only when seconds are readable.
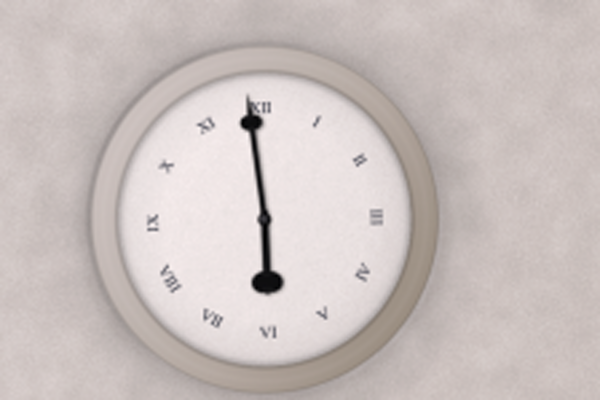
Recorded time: 5.59
